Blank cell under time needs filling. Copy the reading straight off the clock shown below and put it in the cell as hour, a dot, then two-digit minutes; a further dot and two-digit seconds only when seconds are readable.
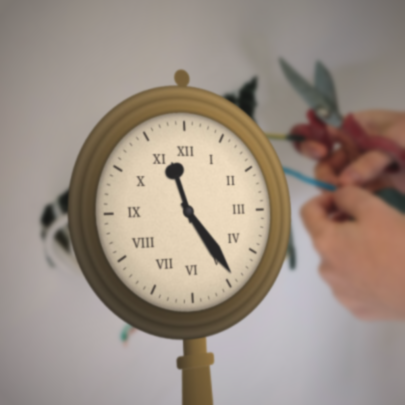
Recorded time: 11.24
